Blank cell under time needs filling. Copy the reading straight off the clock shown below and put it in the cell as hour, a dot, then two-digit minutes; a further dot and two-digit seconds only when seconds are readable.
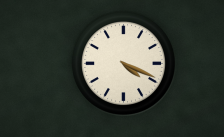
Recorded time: 4.19
